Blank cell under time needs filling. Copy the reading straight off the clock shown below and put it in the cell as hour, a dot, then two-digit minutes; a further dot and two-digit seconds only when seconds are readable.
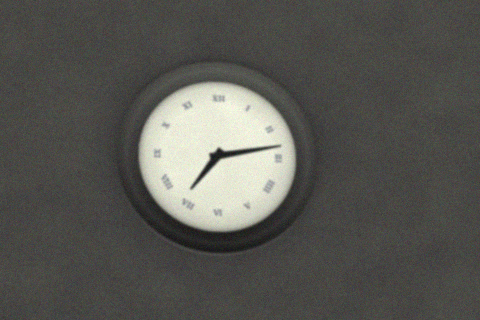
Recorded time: 7.13
